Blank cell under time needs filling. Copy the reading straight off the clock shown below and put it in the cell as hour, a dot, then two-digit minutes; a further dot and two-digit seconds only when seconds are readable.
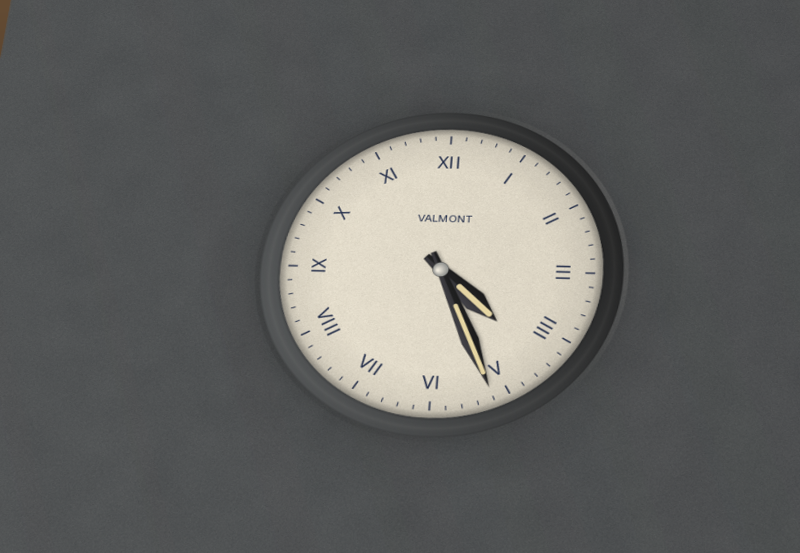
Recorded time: 4.26
